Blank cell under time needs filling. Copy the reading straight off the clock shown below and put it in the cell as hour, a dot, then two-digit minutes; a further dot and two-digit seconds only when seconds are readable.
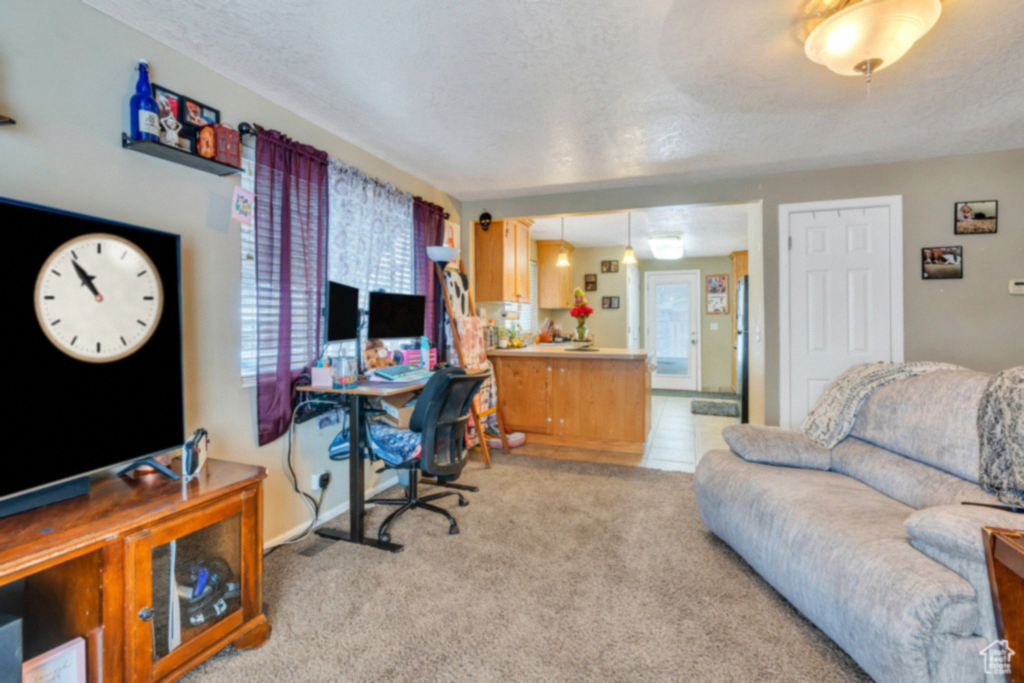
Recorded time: 10.54
